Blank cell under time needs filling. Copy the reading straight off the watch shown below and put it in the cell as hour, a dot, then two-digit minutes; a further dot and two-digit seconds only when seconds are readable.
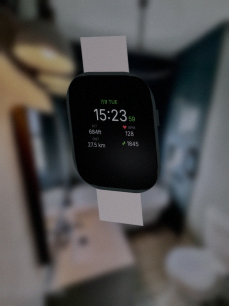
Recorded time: 15.23
